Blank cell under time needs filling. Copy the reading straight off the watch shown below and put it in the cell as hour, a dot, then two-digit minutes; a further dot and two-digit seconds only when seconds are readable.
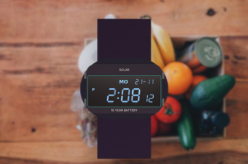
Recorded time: 2.08.12
